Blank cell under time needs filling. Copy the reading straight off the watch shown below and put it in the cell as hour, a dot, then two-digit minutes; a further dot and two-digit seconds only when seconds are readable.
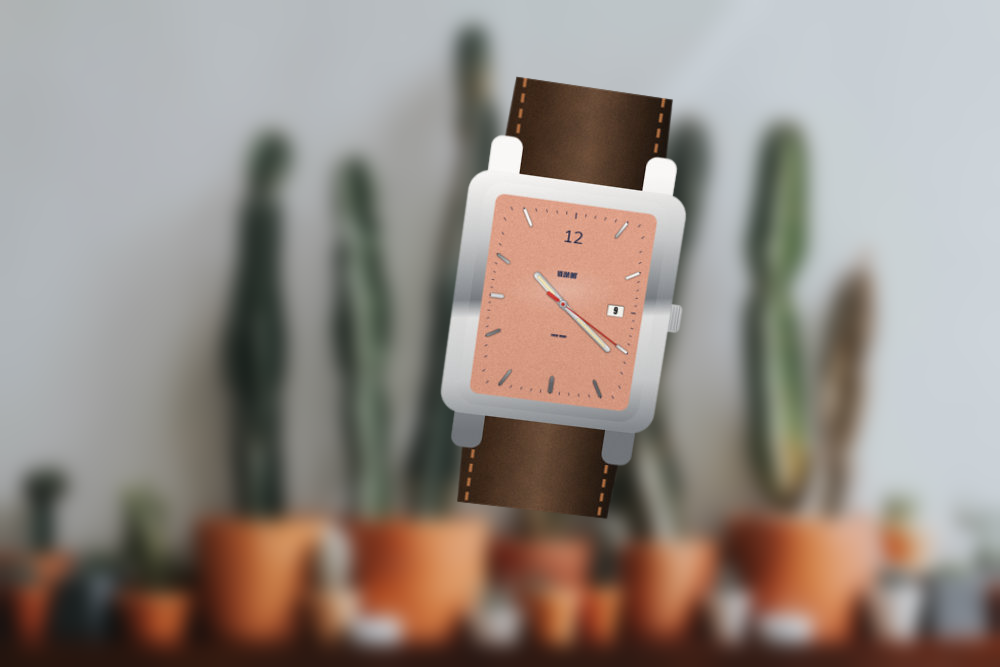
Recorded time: 10.21.20
